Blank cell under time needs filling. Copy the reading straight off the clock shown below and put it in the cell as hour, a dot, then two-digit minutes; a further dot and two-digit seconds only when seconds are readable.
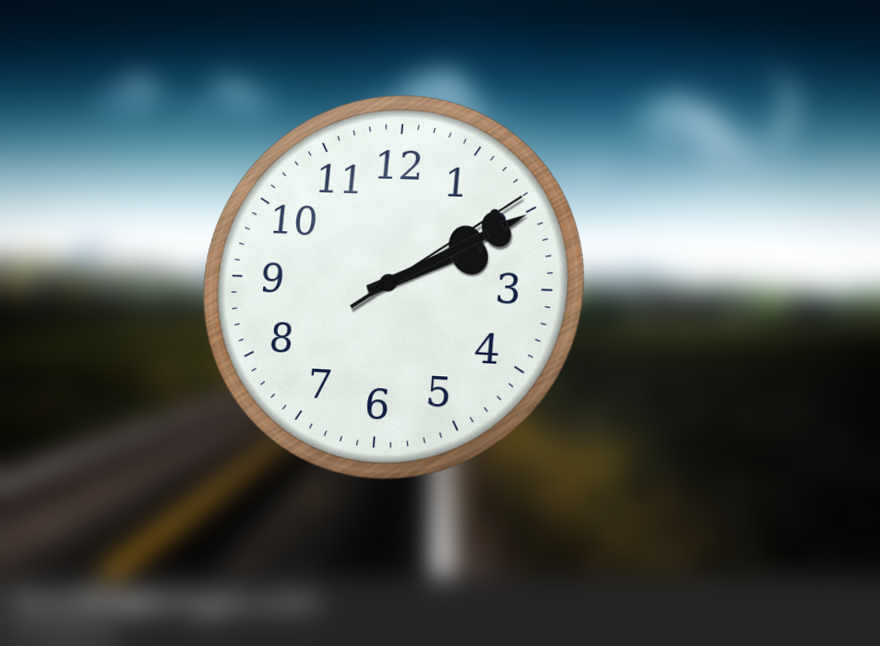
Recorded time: 2.10.09
